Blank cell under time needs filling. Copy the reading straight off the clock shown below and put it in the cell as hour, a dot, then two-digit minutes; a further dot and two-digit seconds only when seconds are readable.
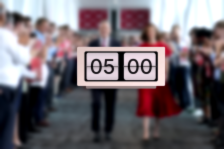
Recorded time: 5.00
